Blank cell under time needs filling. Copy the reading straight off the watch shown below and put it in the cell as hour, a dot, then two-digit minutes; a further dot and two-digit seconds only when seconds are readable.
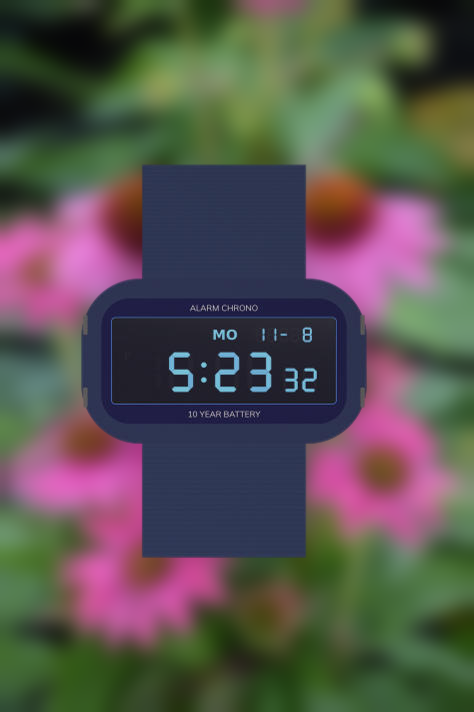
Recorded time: 5.23.32
